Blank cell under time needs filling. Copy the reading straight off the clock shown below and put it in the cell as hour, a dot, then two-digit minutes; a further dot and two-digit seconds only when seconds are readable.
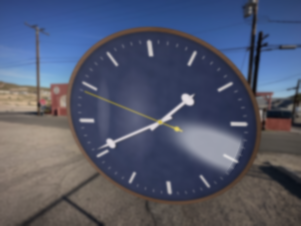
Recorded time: 1.40.49
